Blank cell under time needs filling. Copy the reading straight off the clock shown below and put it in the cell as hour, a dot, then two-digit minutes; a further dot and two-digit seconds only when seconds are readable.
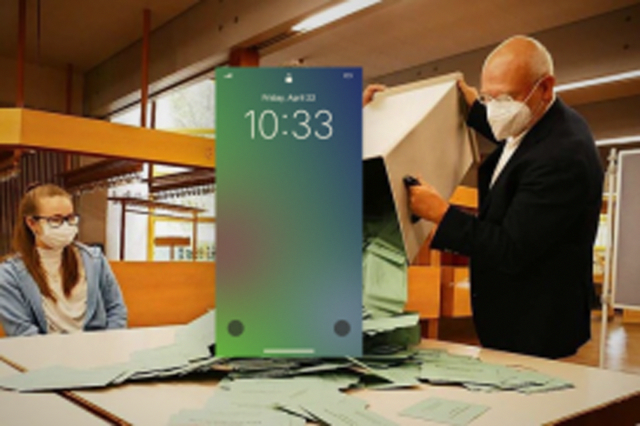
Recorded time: 10.33
